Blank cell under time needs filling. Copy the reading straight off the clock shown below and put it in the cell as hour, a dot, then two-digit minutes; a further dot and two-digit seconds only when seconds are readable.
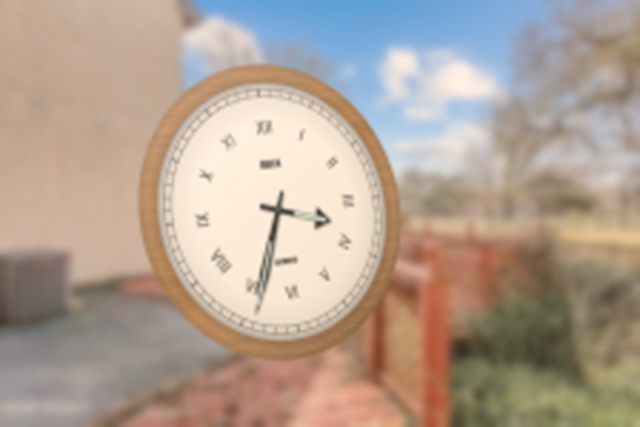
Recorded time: 3.34
